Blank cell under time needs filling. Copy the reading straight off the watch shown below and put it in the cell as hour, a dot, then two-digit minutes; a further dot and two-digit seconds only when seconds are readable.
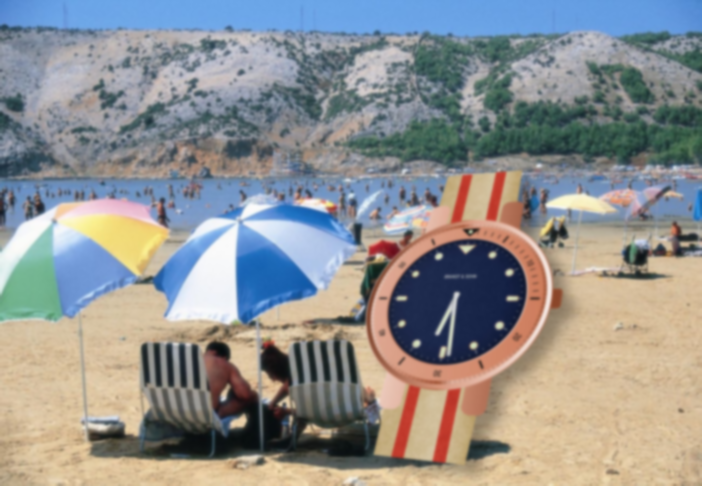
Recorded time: 6.29
